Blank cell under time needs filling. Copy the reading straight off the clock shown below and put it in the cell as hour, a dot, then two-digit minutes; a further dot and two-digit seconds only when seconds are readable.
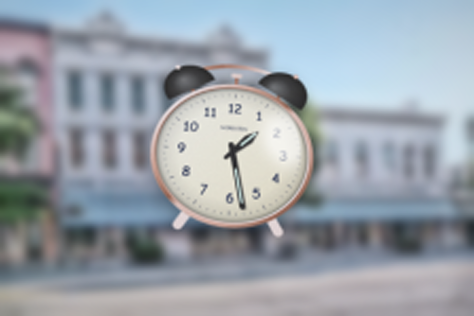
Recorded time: 1.28
